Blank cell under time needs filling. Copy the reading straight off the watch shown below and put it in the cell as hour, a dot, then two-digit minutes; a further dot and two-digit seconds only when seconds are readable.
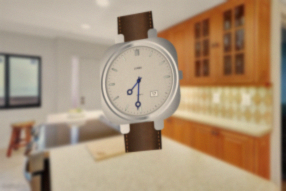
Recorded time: 7.31
